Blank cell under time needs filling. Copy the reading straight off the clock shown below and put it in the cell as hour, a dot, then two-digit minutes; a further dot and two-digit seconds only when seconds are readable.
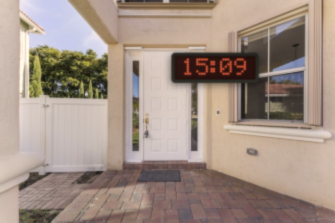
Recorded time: 15.09
